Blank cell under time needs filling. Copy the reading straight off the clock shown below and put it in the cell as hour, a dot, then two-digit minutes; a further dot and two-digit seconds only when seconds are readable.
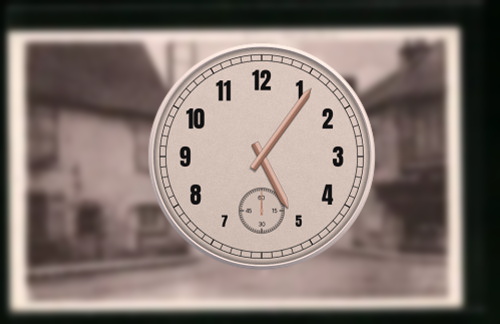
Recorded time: 5.06
